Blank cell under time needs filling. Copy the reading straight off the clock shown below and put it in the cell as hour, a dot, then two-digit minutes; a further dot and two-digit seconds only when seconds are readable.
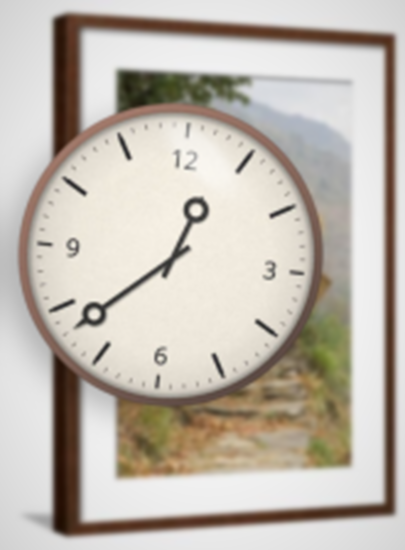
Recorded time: 12.38
